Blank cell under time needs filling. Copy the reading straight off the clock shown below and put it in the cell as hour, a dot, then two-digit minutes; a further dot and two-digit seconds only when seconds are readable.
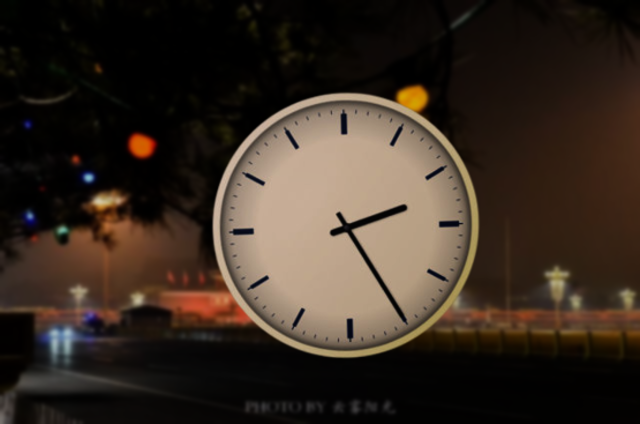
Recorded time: 2.25
